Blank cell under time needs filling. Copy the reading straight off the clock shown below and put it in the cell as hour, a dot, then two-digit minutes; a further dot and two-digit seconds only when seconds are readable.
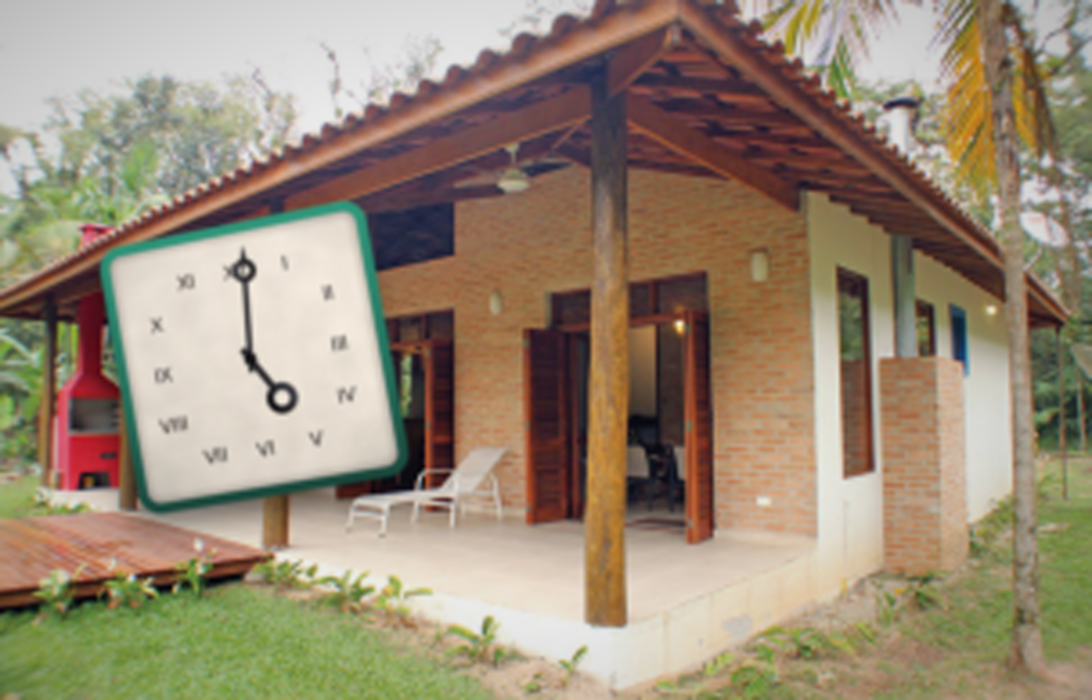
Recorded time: 5.01
